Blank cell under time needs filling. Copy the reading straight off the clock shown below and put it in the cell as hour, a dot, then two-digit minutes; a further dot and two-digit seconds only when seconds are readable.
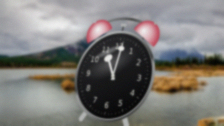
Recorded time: 11.01
